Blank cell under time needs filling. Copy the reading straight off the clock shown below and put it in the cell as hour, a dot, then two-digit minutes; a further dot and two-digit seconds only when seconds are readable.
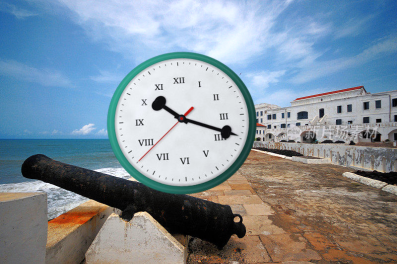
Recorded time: 10.18.38
